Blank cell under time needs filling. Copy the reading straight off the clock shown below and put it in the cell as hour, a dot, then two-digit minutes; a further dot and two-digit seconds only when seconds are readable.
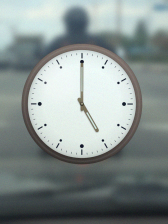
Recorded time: 5.00
